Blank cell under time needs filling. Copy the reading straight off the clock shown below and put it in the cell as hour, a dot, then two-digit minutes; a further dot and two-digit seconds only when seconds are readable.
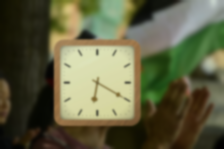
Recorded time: 6.20
